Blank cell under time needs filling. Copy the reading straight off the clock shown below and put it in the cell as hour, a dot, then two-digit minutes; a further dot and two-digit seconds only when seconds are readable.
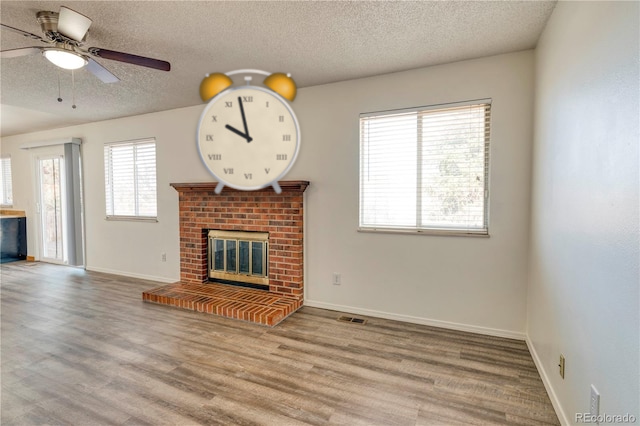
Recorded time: 9.58
